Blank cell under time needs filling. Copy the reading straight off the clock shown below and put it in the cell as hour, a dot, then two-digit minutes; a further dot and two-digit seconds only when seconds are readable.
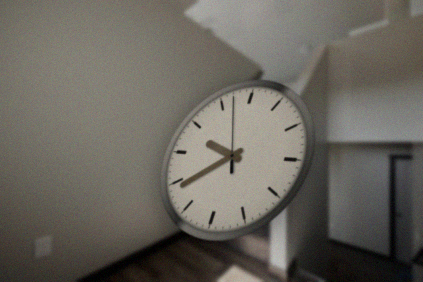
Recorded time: 9.38.57
